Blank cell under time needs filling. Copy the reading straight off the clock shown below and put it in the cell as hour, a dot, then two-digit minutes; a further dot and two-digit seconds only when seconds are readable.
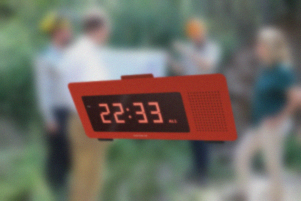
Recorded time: 22.33
